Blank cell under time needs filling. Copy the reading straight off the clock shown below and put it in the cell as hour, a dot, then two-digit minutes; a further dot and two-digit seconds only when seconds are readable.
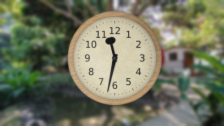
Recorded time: 11.32
